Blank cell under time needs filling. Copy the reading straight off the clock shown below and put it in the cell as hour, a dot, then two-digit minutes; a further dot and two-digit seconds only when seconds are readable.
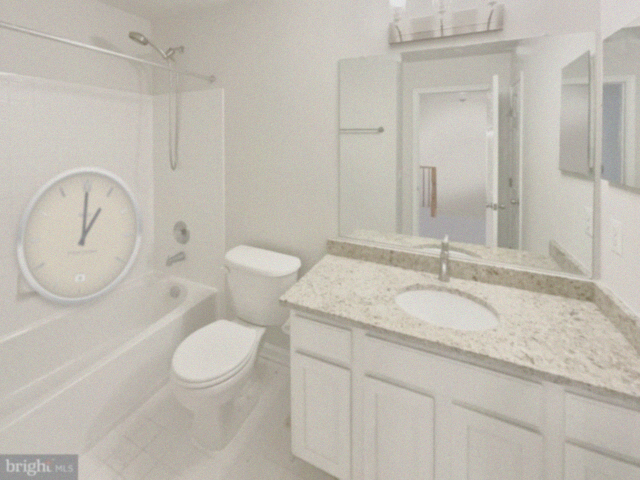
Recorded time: 1.00
